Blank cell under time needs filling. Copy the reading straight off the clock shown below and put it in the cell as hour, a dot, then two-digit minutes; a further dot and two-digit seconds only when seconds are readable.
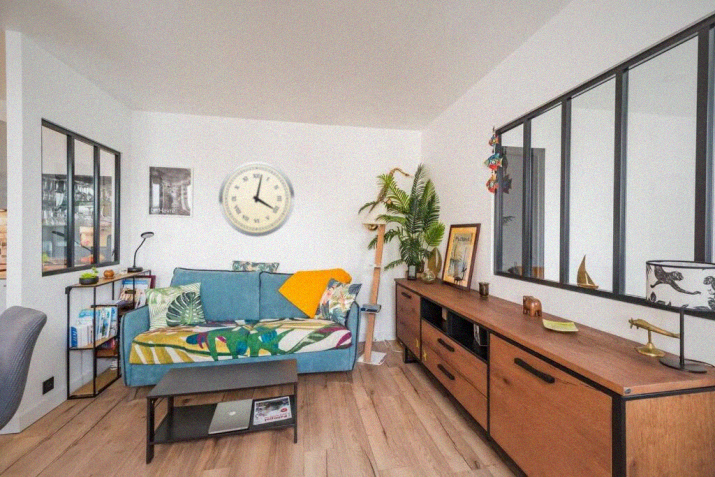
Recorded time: 4.02
